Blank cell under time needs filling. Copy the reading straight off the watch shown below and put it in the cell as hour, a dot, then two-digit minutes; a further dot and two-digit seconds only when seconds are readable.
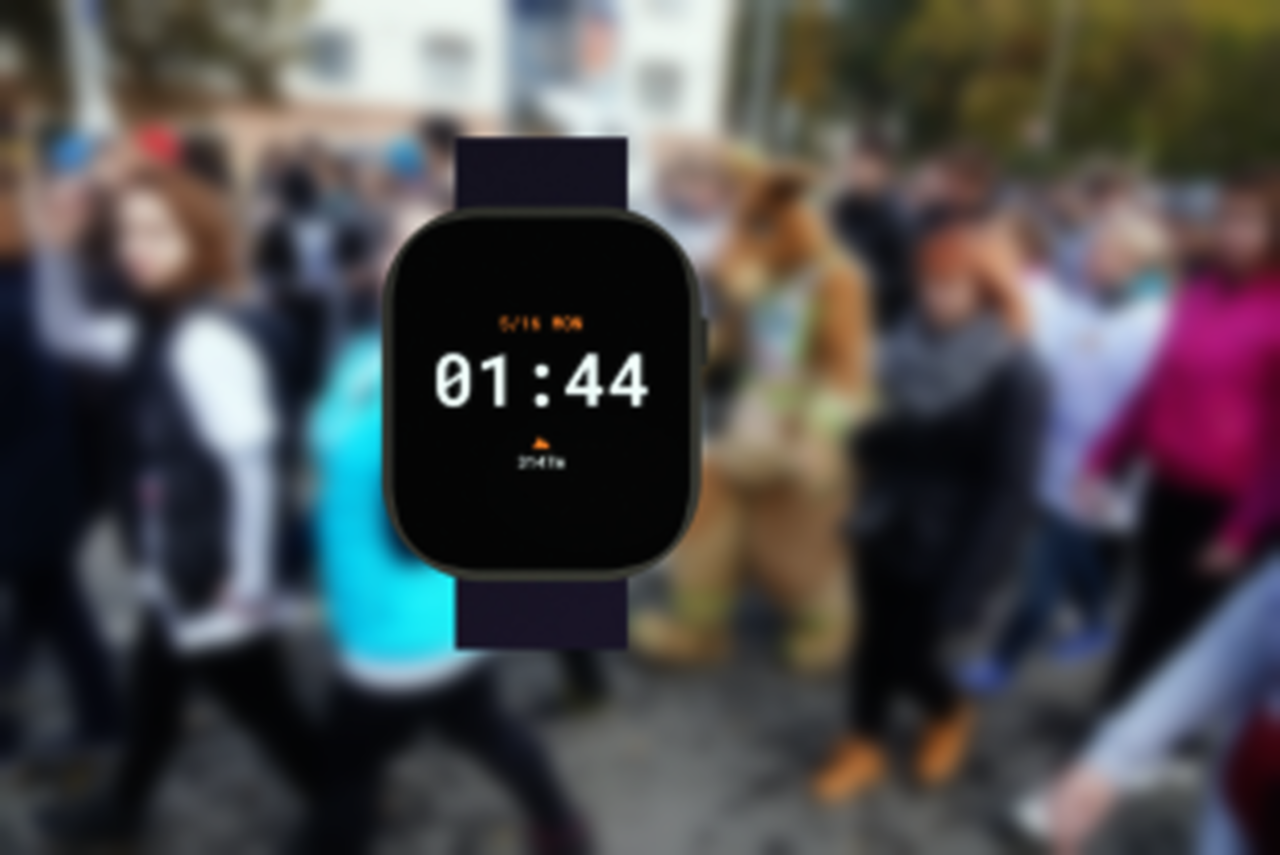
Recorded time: 1.44
